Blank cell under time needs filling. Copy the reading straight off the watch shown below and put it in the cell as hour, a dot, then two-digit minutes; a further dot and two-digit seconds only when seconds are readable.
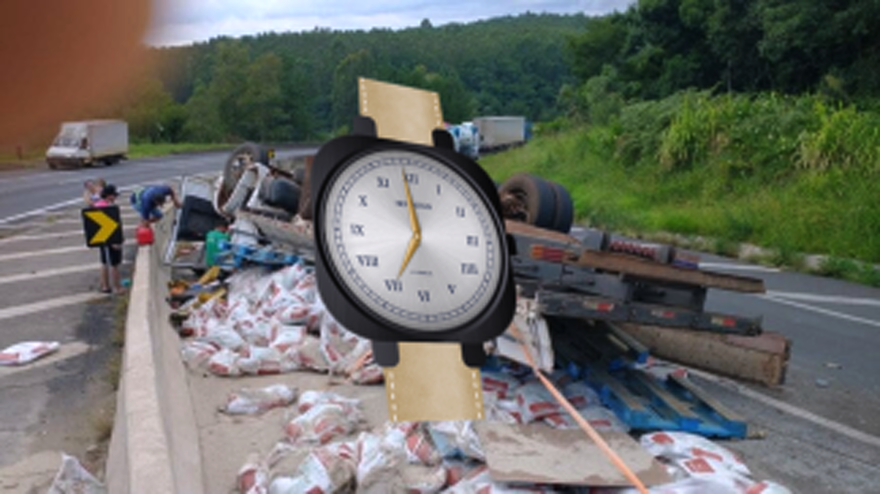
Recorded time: 6.59
